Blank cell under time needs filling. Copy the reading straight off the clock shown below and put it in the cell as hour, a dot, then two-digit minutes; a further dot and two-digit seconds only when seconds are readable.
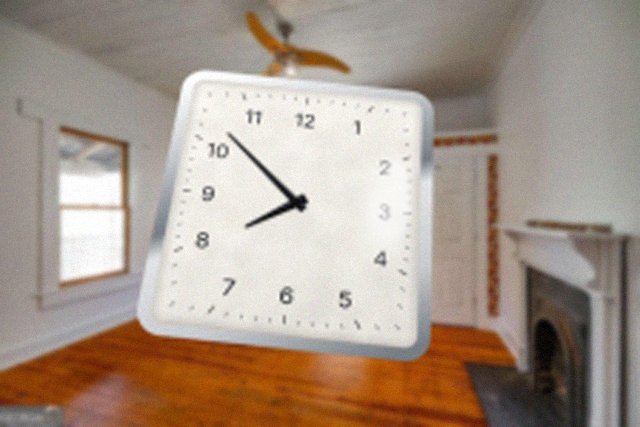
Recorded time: 7.52
